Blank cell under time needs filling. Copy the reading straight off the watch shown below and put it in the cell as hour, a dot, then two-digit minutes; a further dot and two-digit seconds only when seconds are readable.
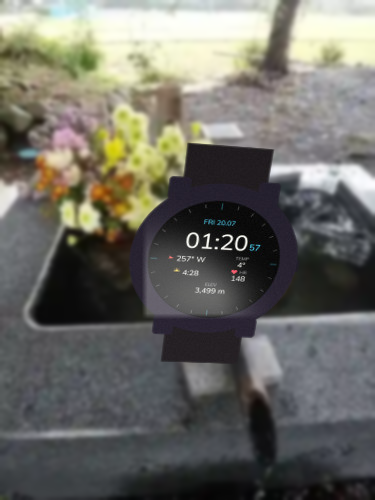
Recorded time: 1.20.57
